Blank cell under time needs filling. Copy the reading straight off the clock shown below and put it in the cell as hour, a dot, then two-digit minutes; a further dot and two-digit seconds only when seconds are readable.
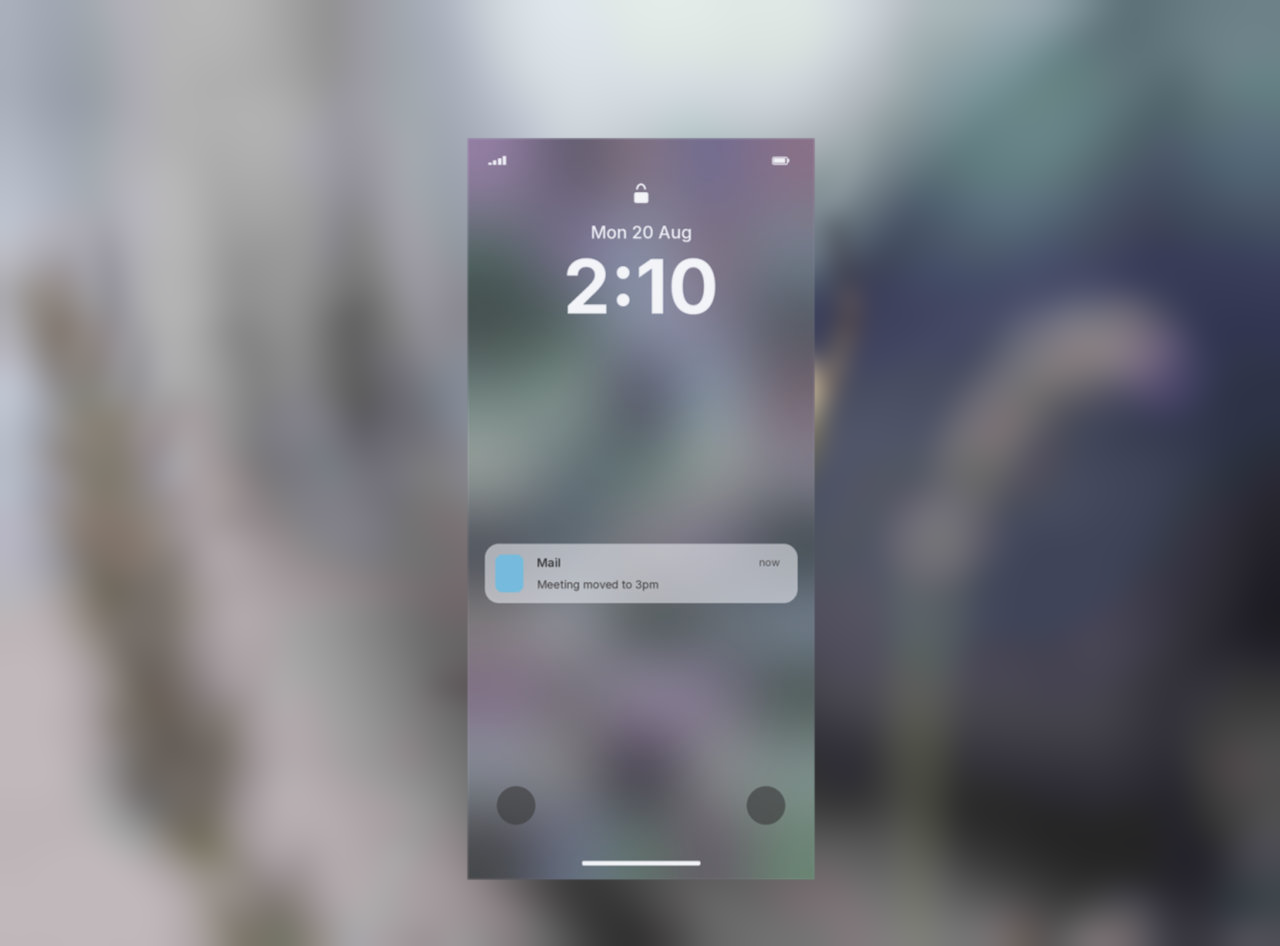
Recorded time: 2.10
